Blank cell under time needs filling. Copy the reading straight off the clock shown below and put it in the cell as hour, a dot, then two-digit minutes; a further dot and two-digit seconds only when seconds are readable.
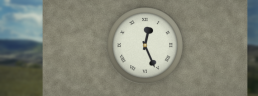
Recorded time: 12.26
